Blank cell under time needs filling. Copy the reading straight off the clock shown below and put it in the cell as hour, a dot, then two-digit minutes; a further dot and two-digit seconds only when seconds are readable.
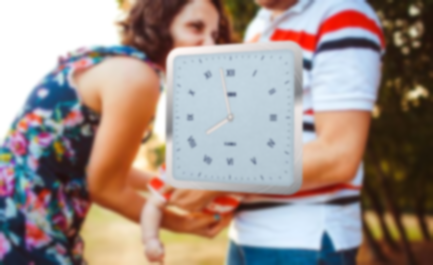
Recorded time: 7.58
